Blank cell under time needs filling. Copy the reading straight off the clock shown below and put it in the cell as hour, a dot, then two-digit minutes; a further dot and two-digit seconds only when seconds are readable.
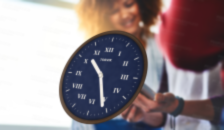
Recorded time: 10.26
